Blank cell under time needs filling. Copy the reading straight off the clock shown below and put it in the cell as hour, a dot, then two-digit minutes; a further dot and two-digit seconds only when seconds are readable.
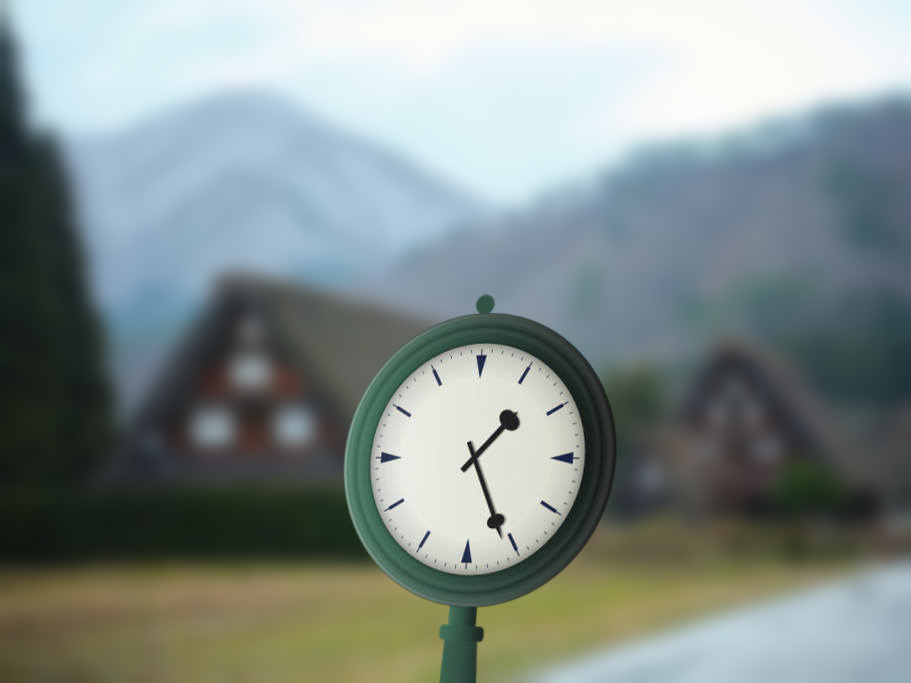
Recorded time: 1.26
